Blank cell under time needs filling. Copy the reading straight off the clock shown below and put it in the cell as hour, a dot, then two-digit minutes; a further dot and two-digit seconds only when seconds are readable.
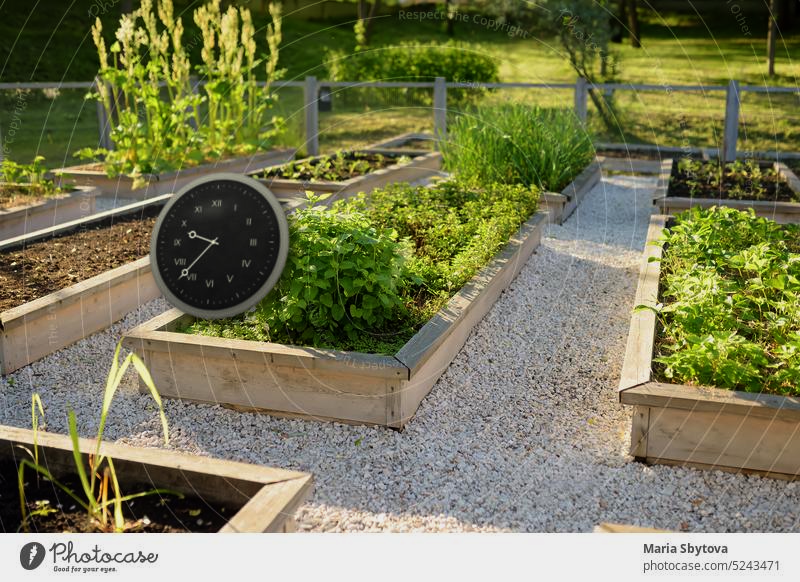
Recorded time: 9.37
